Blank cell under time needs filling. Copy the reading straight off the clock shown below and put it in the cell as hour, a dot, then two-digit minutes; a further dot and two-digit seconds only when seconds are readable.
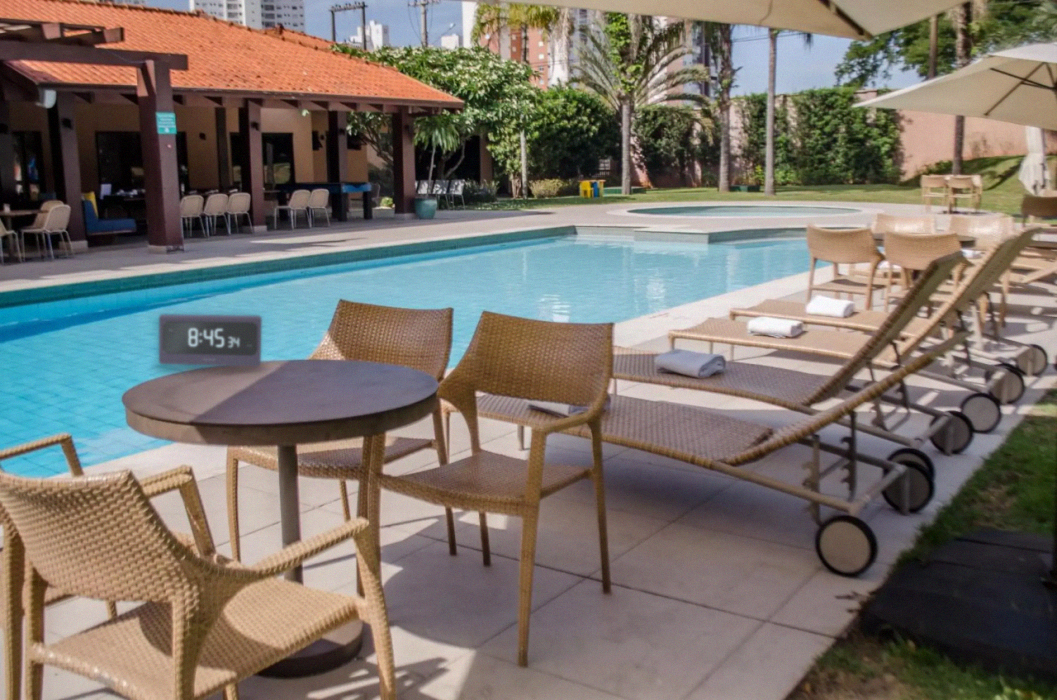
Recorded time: 8.45
